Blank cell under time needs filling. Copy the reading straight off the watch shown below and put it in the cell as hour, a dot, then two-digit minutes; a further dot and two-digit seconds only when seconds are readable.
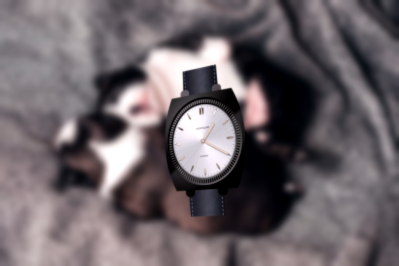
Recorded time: 1.20
